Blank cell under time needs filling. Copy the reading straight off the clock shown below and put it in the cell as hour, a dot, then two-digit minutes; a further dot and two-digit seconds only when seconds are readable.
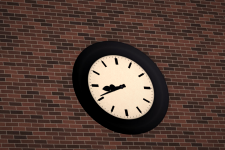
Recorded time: 8.41
